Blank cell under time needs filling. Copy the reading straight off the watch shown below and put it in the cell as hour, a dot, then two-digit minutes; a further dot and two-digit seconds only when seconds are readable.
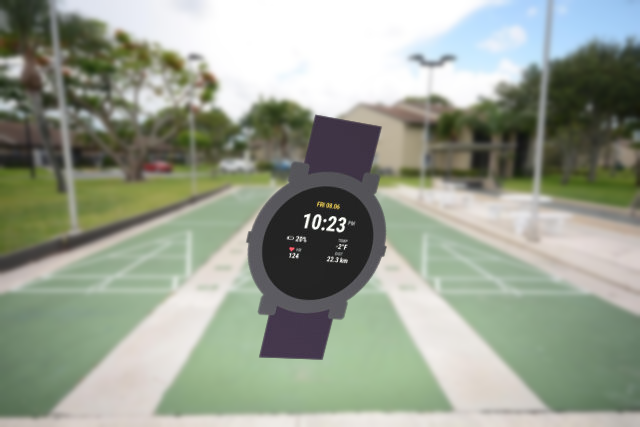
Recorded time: 10.23
